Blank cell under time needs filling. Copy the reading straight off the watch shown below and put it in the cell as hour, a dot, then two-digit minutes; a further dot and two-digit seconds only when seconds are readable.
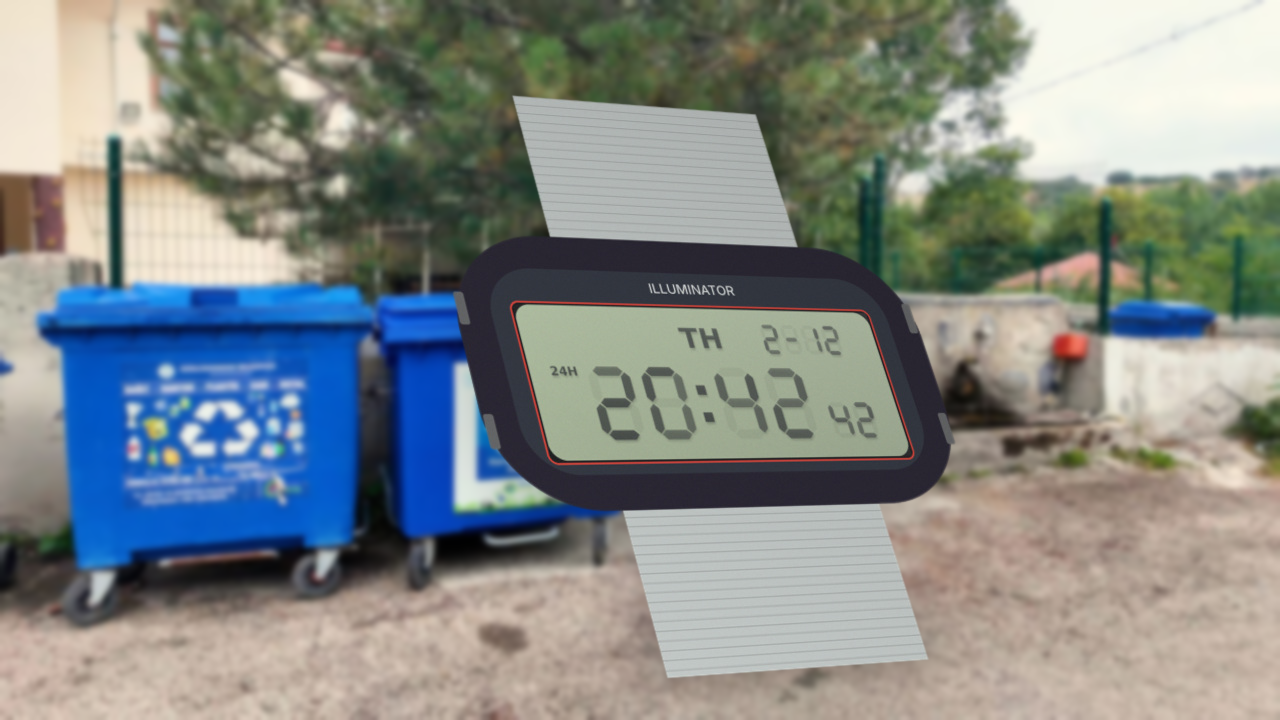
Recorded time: 20.42.42
